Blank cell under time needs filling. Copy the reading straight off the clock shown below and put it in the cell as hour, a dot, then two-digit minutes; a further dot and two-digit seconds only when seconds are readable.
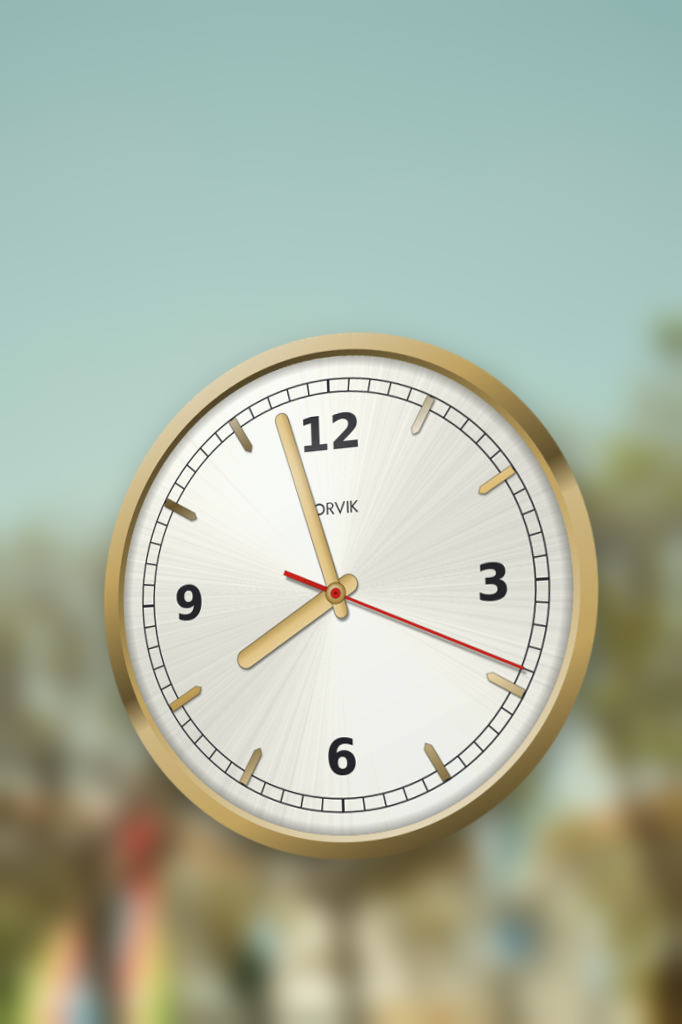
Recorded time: 7.57.19
